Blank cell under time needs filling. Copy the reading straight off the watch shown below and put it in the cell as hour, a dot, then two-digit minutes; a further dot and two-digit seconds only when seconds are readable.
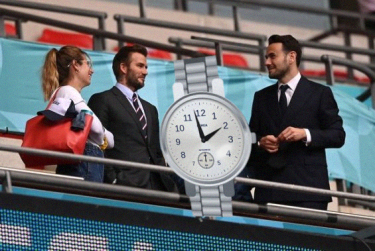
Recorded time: 1.58
